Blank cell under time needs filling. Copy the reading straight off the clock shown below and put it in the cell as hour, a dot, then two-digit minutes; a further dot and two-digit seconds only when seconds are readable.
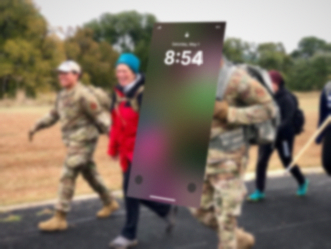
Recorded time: 8.54
